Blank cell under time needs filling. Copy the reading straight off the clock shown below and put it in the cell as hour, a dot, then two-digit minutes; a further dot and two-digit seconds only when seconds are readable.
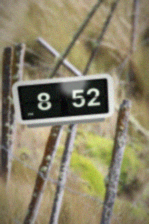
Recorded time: 8.52
